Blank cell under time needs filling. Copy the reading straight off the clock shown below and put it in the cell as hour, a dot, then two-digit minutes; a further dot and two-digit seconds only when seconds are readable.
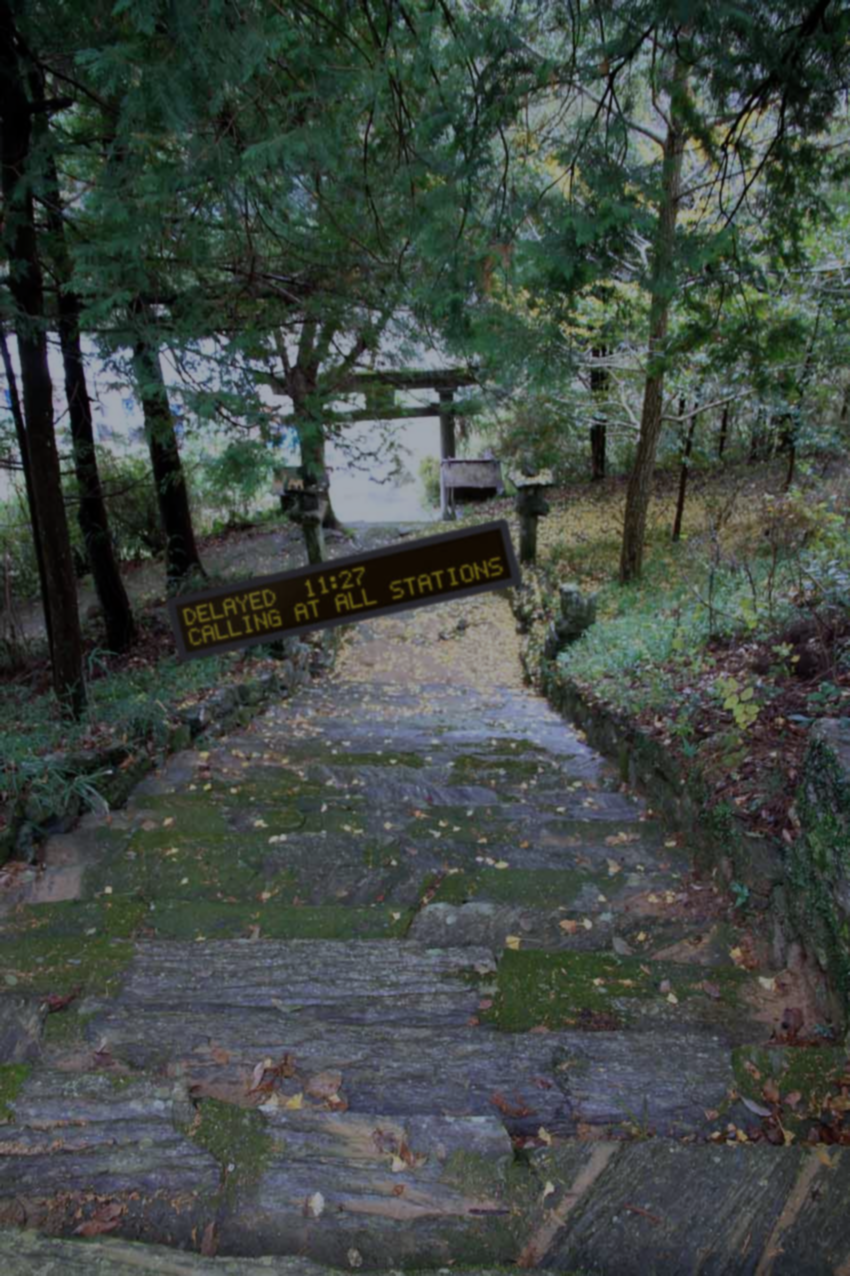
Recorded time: 11.27
